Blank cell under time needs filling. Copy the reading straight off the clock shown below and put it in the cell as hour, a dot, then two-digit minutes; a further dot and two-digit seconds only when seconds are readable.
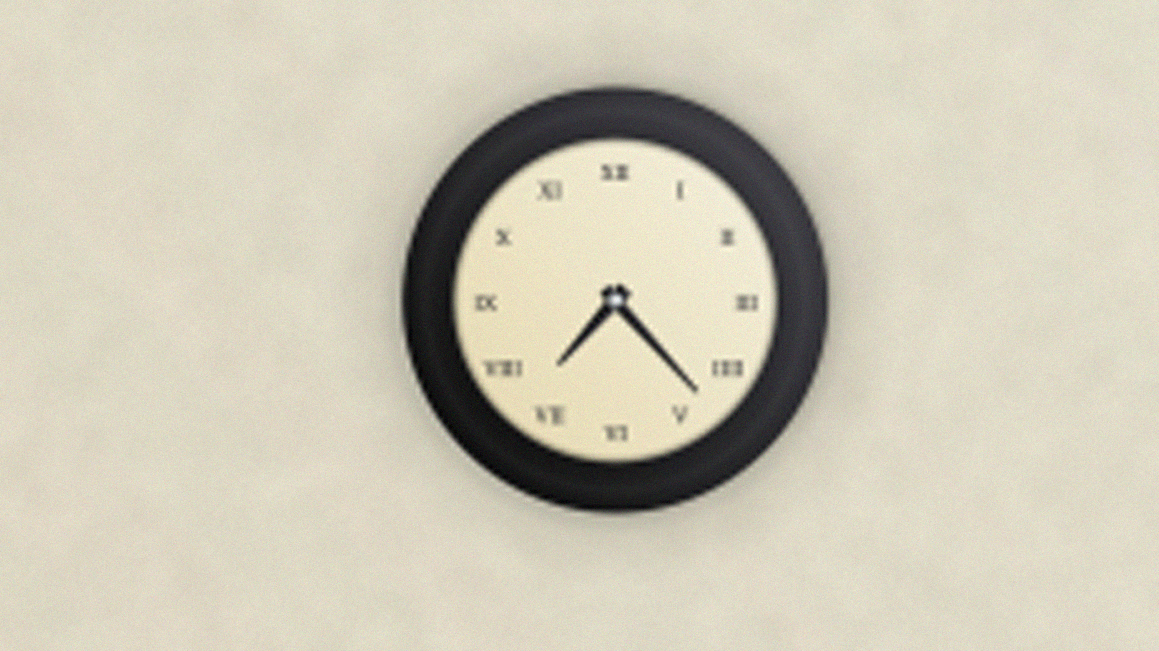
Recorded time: 7.23
